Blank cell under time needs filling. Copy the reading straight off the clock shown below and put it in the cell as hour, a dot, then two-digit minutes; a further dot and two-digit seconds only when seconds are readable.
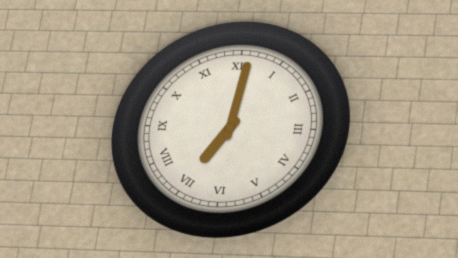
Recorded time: 7.01
